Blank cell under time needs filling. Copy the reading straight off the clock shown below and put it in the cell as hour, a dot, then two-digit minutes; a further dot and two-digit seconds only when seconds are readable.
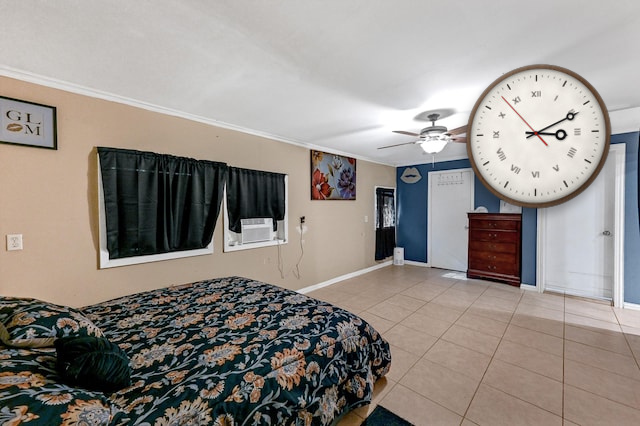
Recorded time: 3.10.53
